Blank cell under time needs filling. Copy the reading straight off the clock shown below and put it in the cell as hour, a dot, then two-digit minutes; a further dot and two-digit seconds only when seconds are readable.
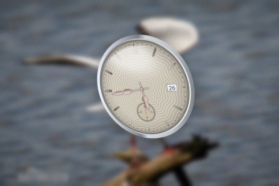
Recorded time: 5.44
